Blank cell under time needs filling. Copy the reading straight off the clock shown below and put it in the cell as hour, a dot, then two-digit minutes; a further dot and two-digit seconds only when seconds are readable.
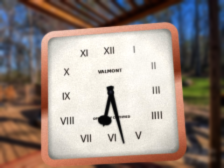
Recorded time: 6.28
